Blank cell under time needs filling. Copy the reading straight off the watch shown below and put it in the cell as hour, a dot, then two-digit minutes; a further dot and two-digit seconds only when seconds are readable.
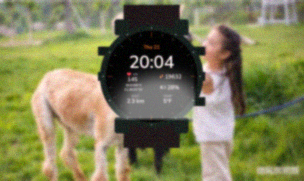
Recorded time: 20.04
